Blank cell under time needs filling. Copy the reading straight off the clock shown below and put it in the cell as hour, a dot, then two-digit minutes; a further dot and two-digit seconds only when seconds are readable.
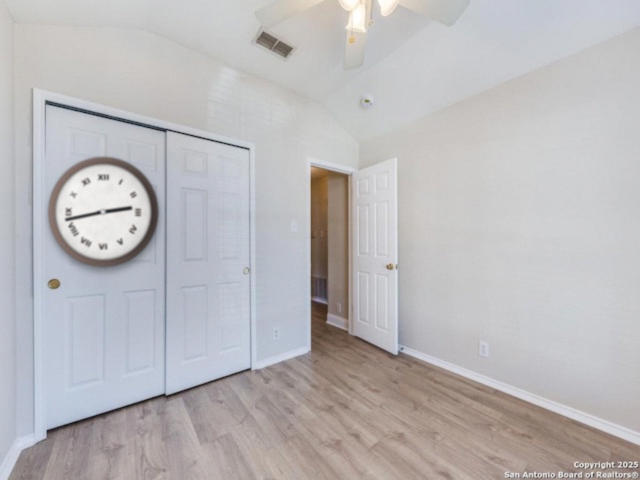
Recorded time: 2.43
